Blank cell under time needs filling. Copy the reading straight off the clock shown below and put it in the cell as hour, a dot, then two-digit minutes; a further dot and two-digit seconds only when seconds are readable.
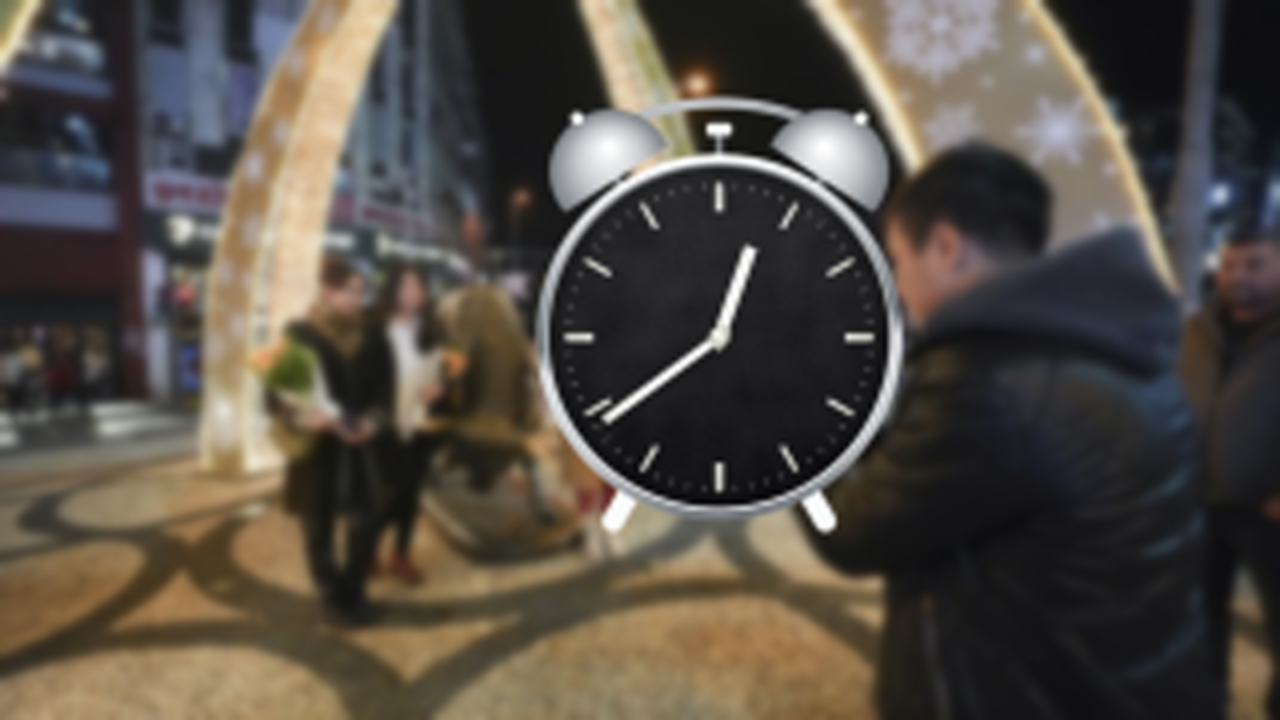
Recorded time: 12.39
